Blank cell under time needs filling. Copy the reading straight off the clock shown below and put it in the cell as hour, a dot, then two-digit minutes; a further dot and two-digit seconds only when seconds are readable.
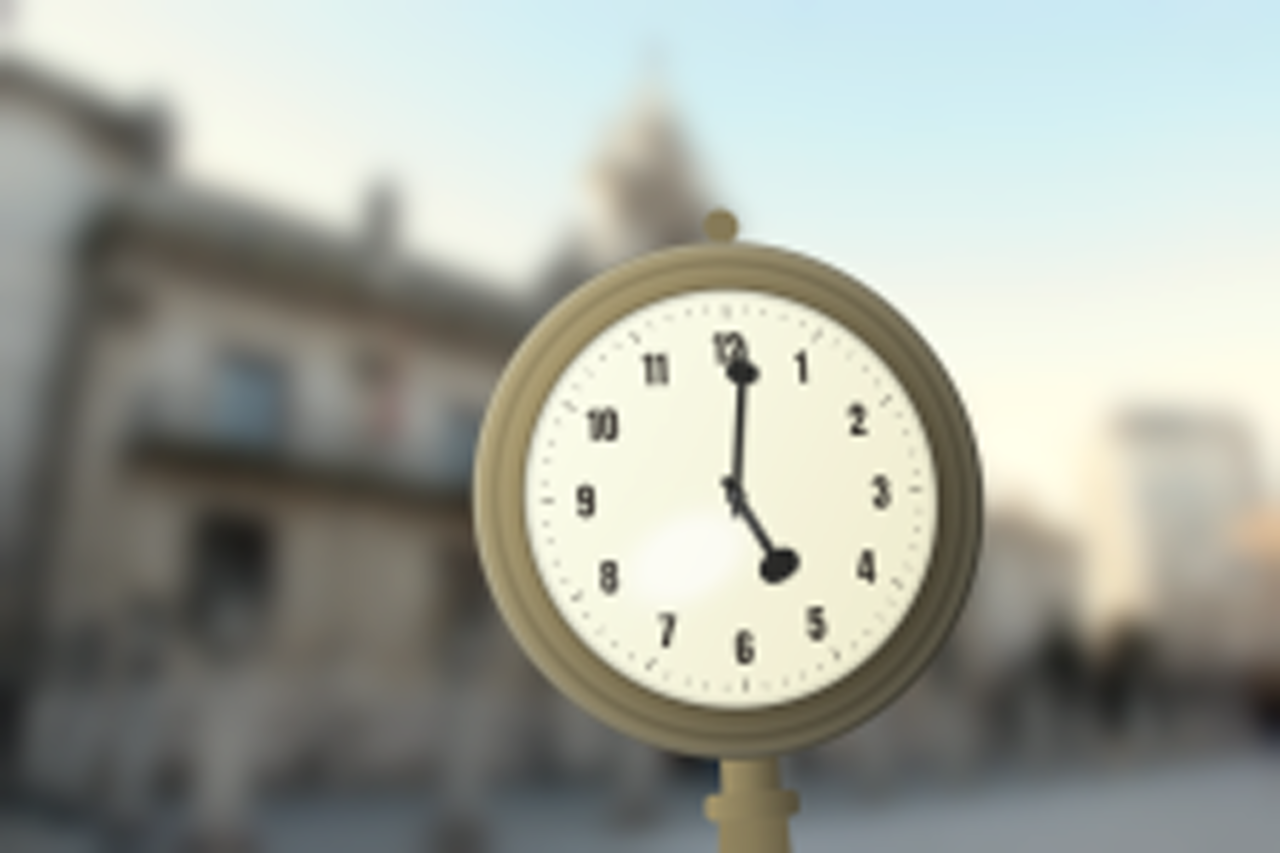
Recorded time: 5.01
